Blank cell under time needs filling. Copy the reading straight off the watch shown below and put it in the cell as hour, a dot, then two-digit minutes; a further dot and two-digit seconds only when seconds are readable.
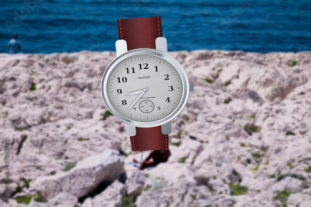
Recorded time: 8.37
